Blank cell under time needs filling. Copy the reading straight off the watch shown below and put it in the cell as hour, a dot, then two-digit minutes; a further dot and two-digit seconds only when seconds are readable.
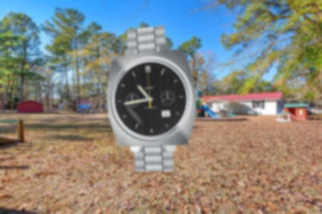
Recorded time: 10.44
